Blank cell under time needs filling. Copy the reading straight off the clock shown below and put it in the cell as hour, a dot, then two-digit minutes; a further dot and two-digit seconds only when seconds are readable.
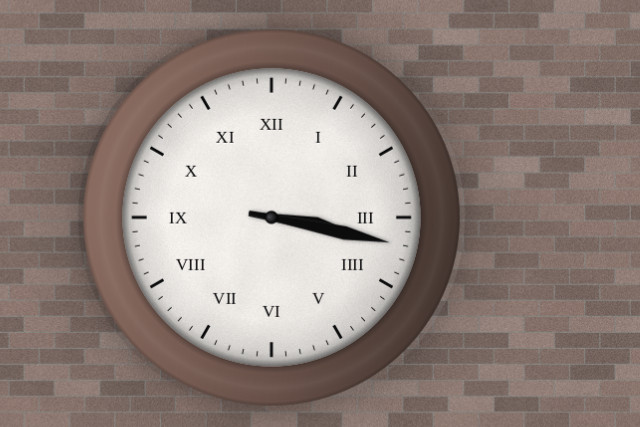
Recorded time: 3.17
